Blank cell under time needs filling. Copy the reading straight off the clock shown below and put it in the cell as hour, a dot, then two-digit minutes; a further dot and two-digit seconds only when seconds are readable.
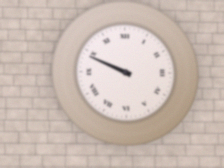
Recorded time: 9.49
